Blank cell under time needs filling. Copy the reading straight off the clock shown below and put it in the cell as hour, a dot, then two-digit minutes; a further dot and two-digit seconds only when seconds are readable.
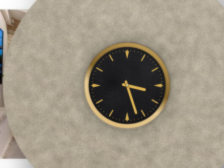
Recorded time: 3.27
